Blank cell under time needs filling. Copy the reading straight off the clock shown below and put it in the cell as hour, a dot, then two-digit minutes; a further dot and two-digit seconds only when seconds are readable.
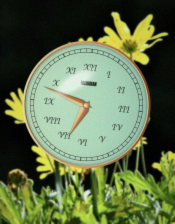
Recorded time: 6.48
